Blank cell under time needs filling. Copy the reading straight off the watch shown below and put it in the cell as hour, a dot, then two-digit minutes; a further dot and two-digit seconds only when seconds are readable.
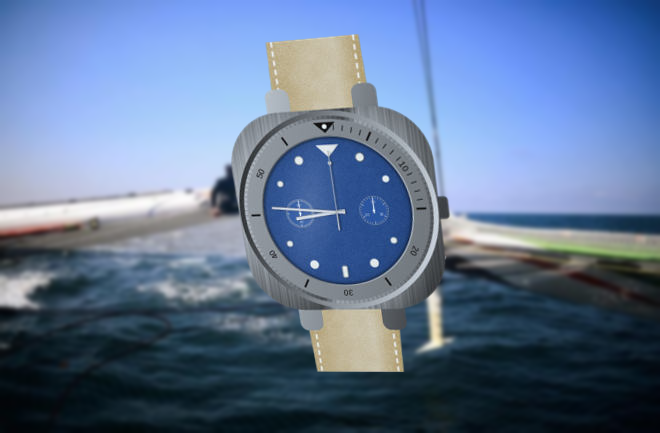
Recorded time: 8.46
